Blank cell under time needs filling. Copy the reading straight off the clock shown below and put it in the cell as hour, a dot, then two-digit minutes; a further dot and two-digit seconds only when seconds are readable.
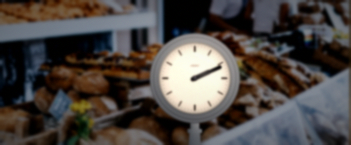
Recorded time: 2.11
